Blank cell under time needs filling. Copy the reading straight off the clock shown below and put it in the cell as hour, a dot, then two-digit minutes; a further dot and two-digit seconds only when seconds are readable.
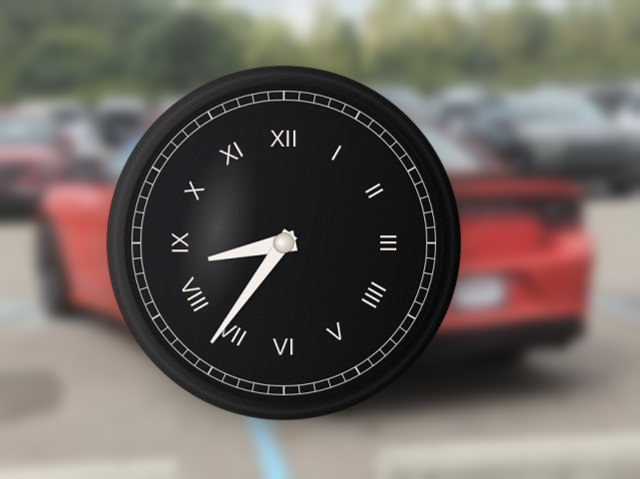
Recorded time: 8.36
